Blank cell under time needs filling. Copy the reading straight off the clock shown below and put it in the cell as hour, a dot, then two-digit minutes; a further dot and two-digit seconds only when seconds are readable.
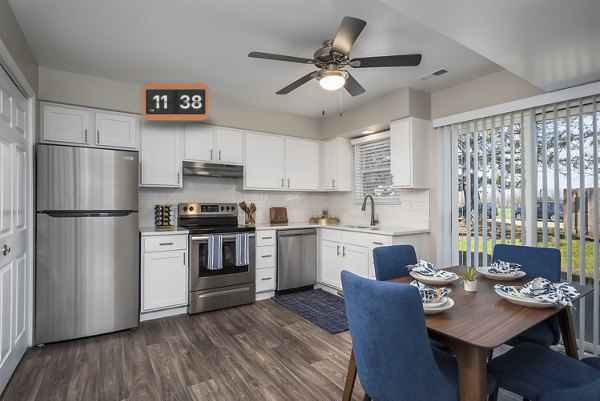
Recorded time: 11.38
